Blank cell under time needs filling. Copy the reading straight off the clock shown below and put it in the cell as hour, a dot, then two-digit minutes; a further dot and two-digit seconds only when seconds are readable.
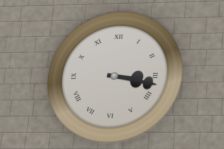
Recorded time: 3.17
